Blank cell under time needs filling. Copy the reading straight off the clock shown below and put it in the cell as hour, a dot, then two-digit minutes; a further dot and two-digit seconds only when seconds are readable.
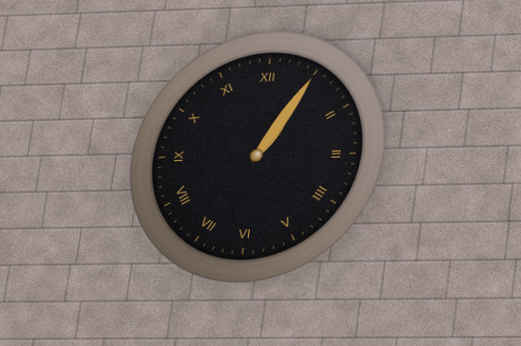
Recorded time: 1.05
